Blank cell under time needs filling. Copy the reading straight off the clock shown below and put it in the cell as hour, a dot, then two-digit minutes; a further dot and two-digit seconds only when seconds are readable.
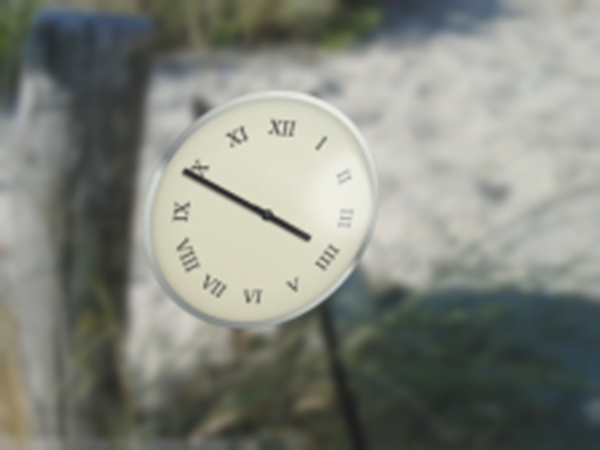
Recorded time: 3.49
